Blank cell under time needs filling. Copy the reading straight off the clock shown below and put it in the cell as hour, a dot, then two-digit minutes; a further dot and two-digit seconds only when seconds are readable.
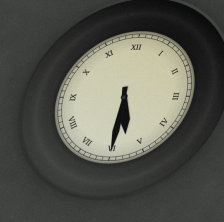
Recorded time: 5.30
